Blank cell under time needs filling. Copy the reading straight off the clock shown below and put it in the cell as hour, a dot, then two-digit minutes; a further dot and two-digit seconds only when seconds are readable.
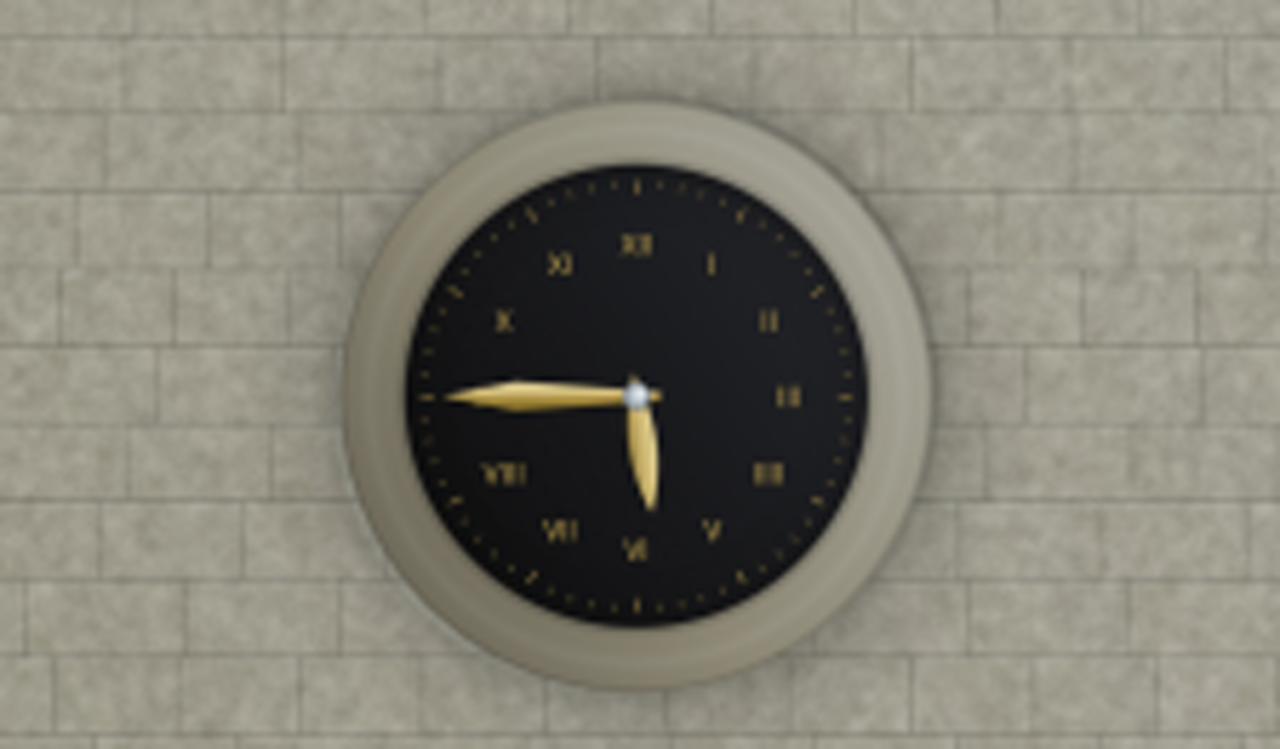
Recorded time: 5.45
